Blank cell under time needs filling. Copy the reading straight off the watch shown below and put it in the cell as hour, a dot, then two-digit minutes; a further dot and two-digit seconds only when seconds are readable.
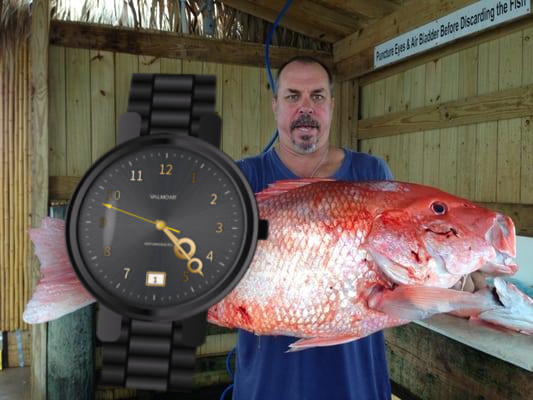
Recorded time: 4.22.48
